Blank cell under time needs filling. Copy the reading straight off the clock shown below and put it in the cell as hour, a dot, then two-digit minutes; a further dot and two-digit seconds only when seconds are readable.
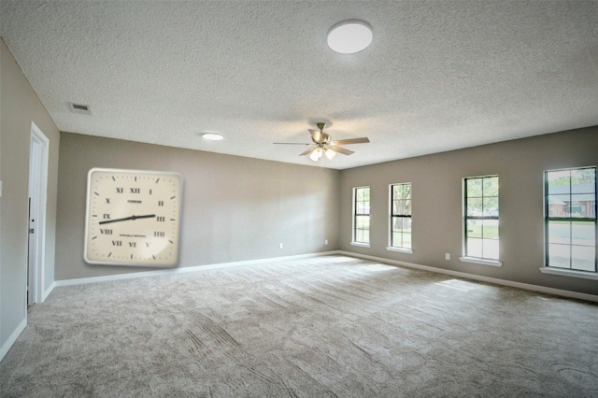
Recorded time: 2.43
